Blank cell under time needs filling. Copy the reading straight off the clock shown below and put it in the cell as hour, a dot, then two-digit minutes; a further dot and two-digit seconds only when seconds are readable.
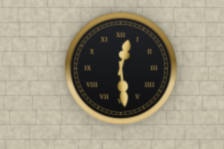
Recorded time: 12.29
